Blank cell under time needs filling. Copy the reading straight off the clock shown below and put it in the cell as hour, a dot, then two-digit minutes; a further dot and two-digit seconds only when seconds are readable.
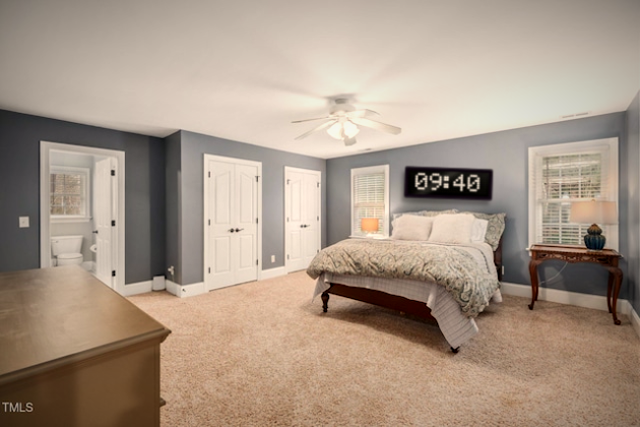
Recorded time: 9.40
